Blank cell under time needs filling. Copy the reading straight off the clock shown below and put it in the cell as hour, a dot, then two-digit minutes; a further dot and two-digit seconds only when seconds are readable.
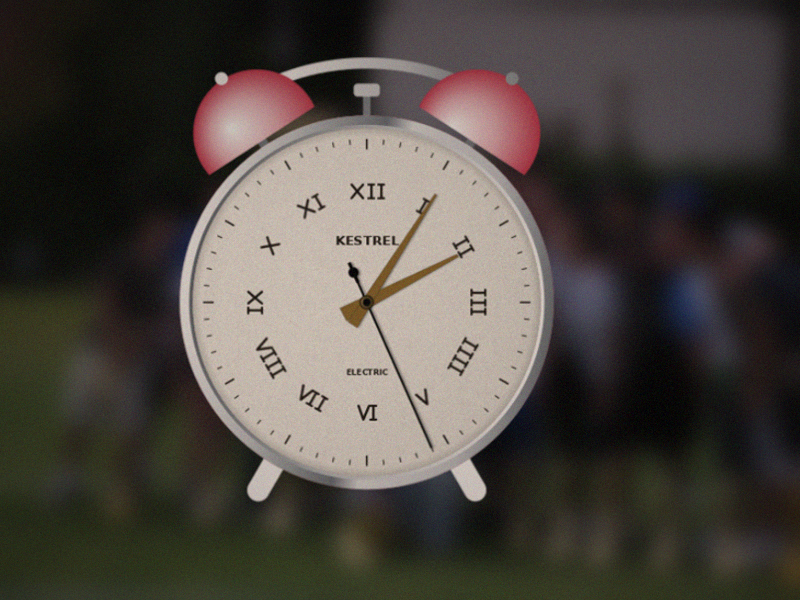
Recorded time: 2.05.26
